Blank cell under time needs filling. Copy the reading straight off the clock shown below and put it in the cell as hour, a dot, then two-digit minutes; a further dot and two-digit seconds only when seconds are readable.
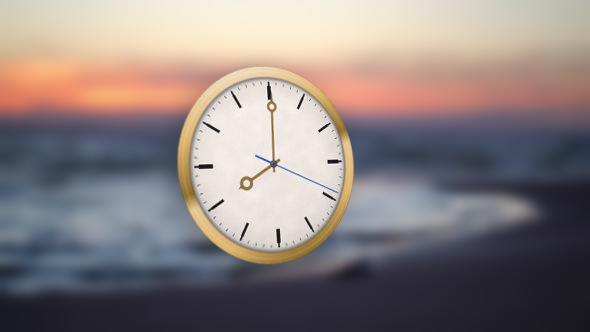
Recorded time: 8.00.19
